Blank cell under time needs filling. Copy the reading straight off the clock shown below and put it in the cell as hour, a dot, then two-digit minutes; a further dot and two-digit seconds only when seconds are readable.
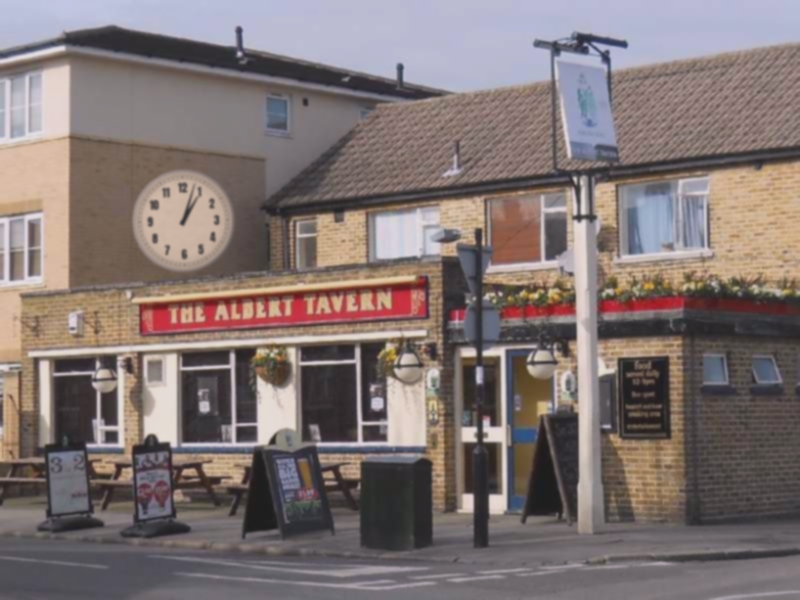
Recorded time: 1.03
